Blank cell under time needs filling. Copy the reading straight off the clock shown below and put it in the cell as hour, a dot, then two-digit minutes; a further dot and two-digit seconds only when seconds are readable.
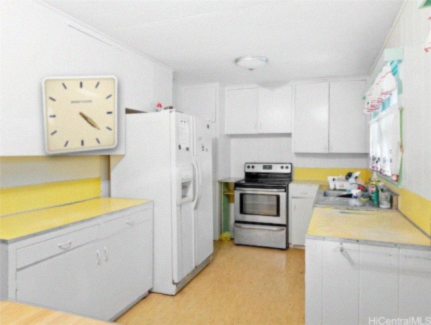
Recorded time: 4.22
